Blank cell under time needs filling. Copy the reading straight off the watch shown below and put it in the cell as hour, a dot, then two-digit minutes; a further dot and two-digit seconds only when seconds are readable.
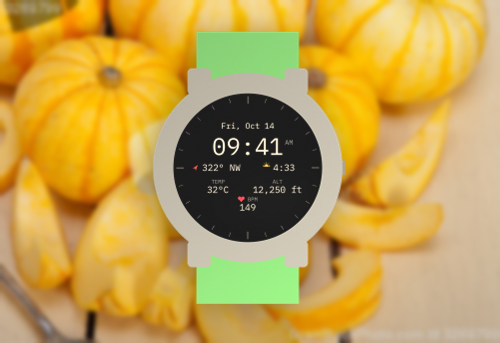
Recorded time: 9.41
